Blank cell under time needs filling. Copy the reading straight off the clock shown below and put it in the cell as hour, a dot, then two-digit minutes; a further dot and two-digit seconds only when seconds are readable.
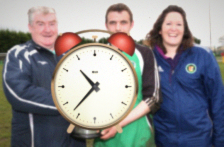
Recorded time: 10.37
